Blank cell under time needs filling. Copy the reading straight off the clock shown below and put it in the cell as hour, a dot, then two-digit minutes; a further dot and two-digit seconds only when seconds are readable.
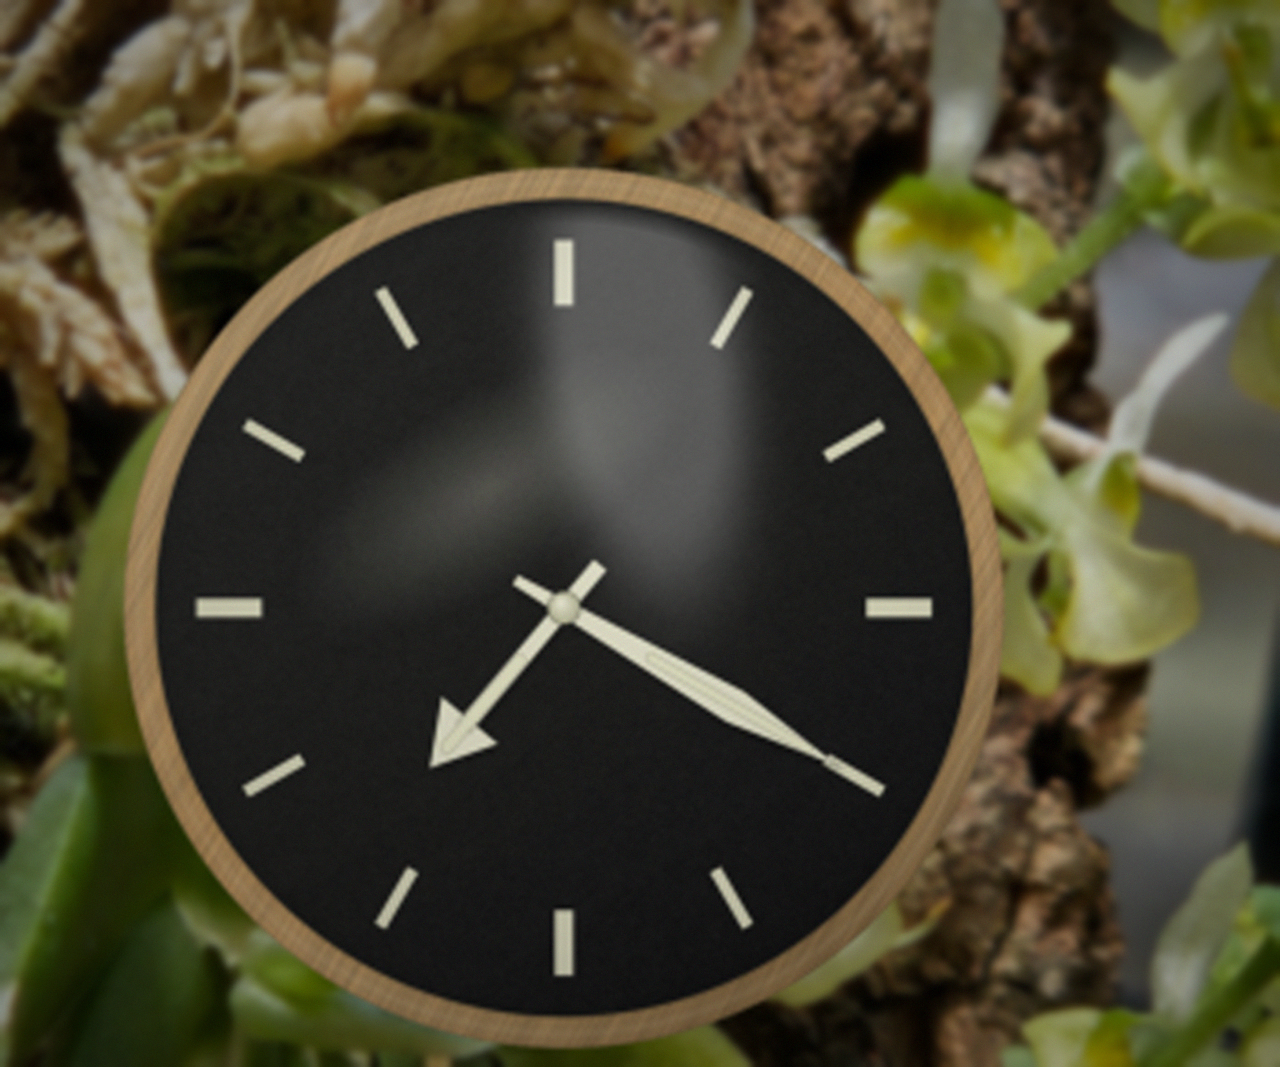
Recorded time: 7.20
